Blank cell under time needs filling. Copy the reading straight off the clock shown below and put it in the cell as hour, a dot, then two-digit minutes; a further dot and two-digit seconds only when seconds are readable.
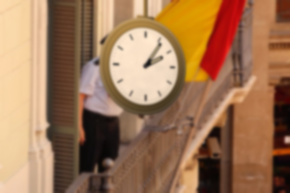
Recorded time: 2.06
